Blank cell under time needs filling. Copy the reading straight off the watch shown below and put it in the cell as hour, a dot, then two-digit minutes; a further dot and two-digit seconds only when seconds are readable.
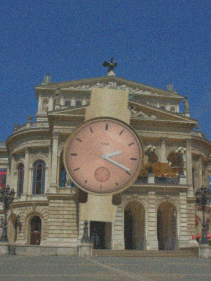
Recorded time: 2.19
